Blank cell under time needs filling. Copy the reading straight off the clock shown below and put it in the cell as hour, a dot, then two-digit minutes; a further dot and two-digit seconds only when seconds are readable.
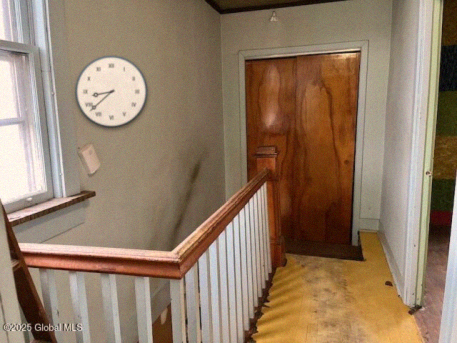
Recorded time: 8.38
